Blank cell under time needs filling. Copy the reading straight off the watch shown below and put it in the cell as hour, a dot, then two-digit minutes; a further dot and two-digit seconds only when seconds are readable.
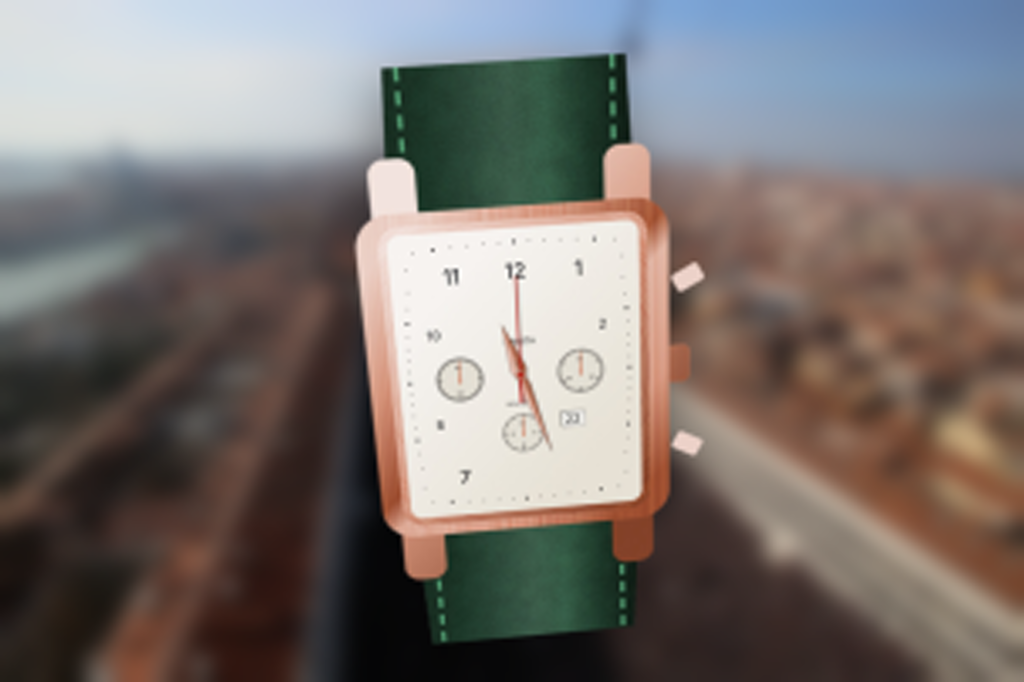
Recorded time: 11.27
